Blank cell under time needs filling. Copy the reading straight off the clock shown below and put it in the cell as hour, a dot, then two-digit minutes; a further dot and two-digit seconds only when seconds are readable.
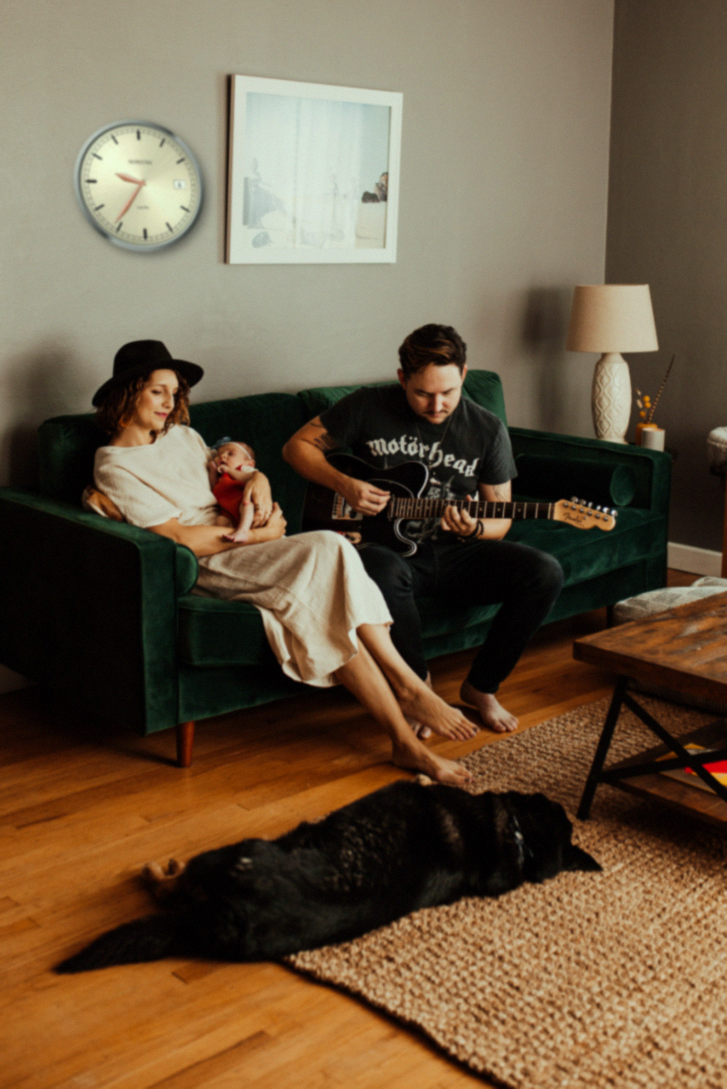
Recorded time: 9.36
